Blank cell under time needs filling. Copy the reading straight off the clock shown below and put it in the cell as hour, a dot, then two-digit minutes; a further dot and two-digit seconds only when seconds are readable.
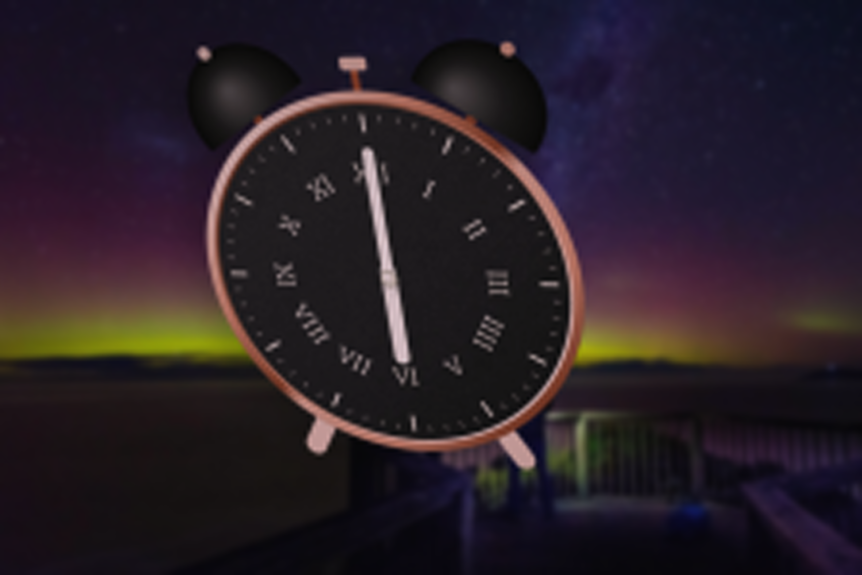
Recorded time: 6.00
